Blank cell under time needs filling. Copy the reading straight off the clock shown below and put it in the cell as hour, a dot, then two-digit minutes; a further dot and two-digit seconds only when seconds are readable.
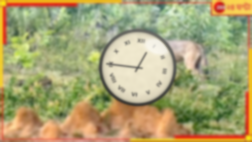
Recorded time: 12.45
